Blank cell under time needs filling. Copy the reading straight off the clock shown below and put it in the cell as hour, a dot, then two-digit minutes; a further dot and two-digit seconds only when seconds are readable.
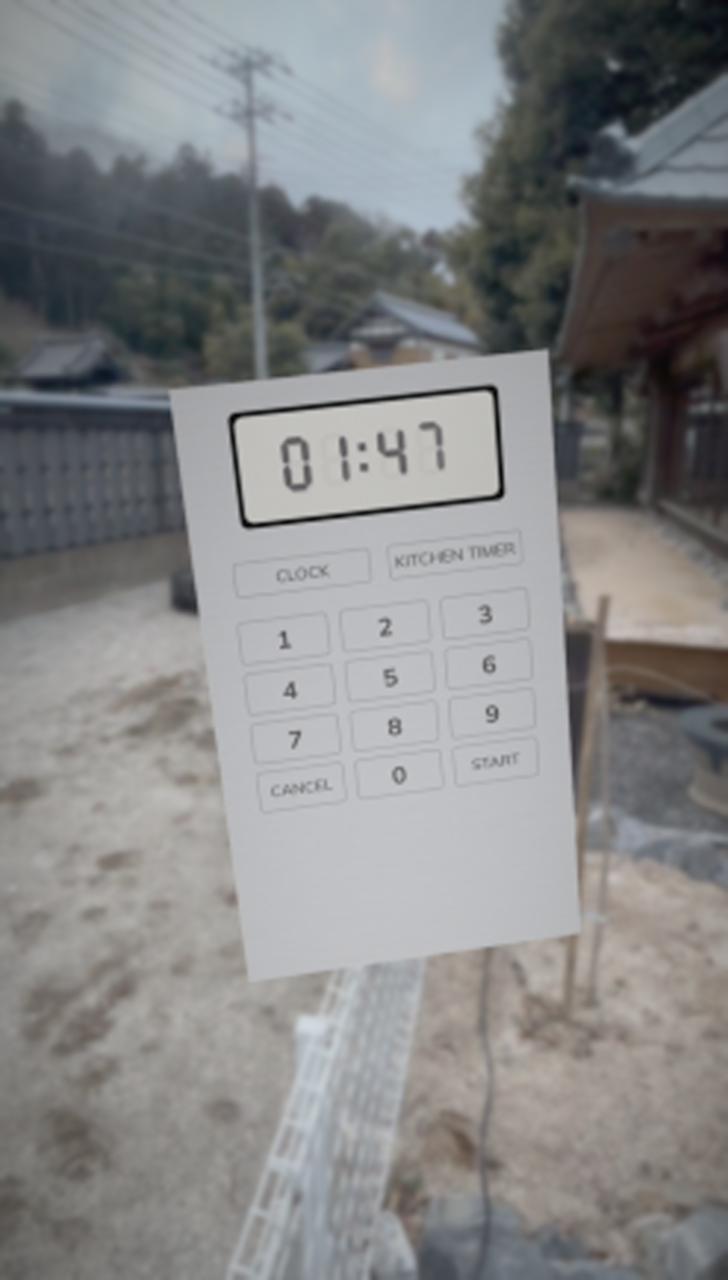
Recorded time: 1.47
